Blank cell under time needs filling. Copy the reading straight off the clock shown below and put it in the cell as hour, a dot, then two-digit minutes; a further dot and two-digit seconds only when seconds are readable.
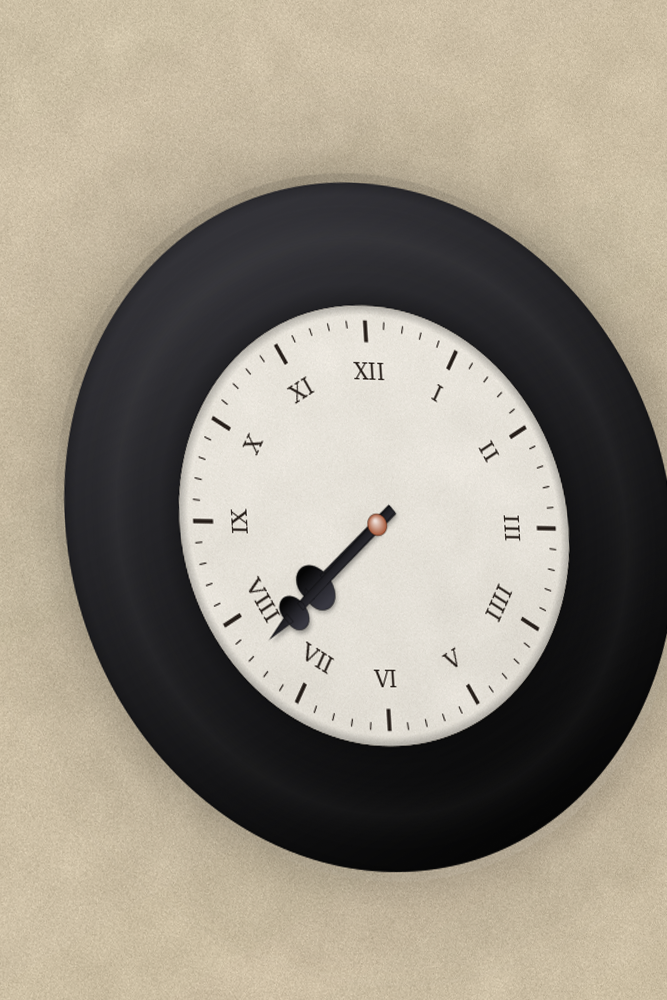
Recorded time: 7.38
